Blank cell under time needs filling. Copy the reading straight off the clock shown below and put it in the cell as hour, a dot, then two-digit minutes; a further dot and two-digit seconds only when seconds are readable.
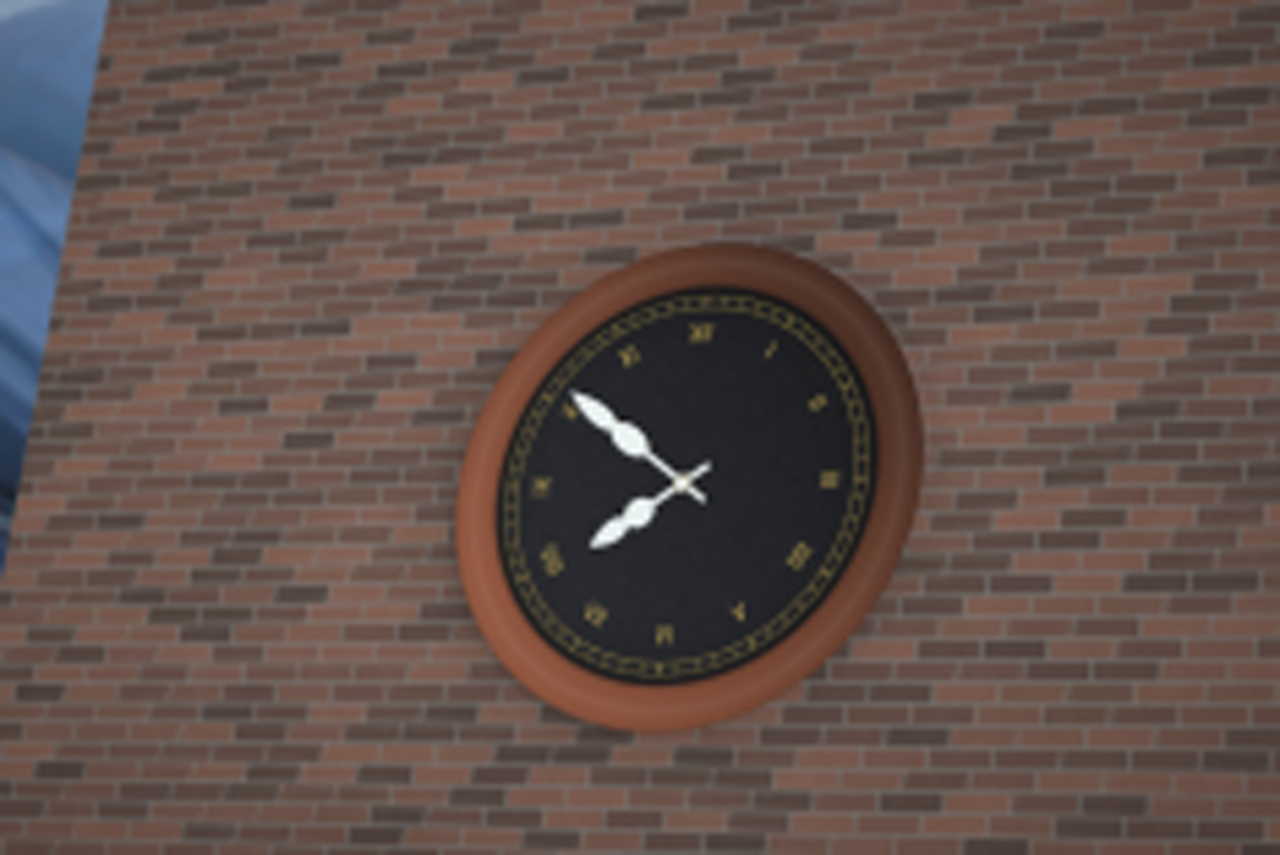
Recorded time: 7.51
